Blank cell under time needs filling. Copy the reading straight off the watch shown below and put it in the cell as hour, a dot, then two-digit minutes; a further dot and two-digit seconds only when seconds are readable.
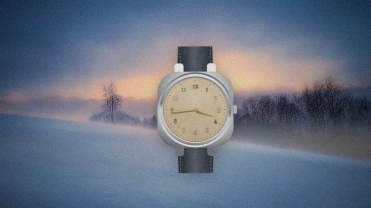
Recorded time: 3.44
